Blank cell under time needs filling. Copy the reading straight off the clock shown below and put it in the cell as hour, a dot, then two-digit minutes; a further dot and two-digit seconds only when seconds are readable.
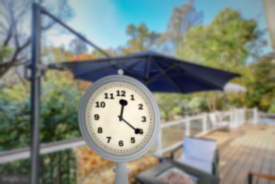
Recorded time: 12.21
